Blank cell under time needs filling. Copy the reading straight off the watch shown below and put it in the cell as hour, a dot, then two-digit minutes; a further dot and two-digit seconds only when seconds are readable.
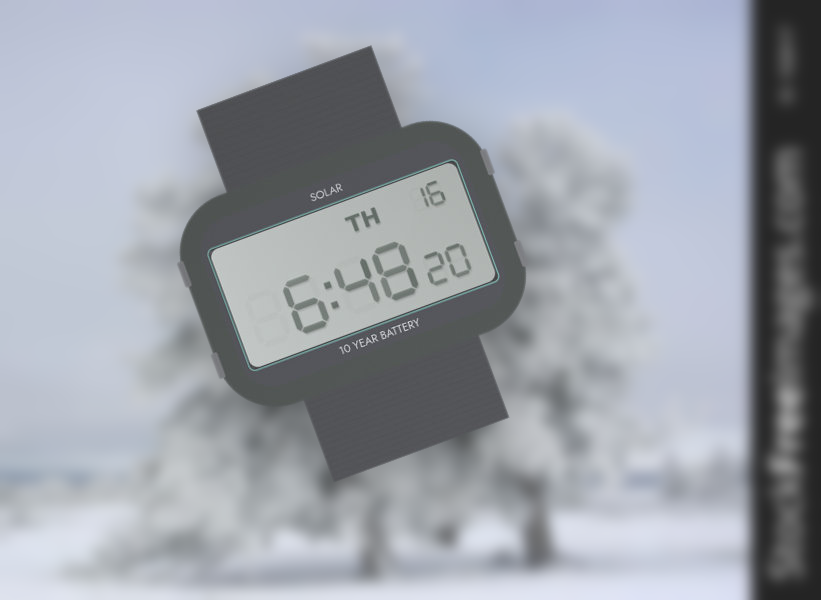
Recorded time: 6.48.20
